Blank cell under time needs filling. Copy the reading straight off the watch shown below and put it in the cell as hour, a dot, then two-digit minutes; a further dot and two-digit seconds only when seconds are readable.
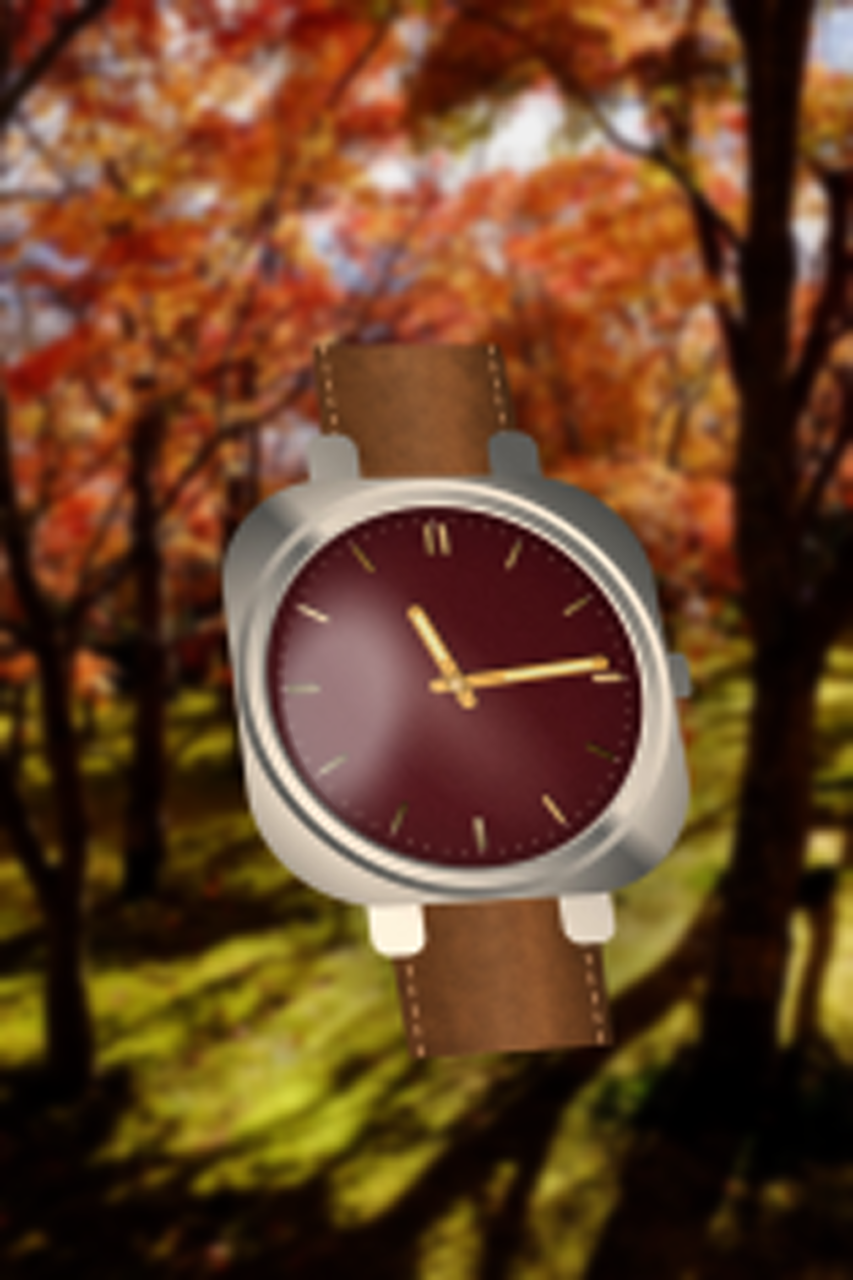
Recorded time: 11.14
